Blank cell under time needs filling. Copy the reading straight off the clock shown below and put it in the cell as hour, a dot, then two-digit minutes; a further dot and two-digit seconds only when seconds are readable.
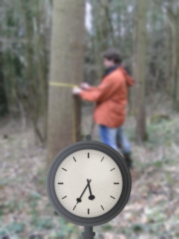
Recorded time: 5.35
